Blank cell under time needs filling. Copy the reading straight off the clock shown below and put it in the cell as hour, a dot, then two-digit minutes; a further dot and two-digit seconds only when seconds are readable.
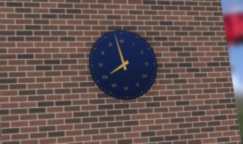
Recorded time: 7.58
